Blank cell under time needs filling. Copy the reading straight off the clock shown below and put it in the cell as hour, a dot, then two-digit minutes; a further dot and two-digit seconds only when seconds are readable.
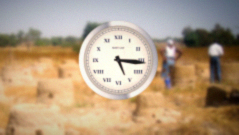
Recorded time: 5.16
